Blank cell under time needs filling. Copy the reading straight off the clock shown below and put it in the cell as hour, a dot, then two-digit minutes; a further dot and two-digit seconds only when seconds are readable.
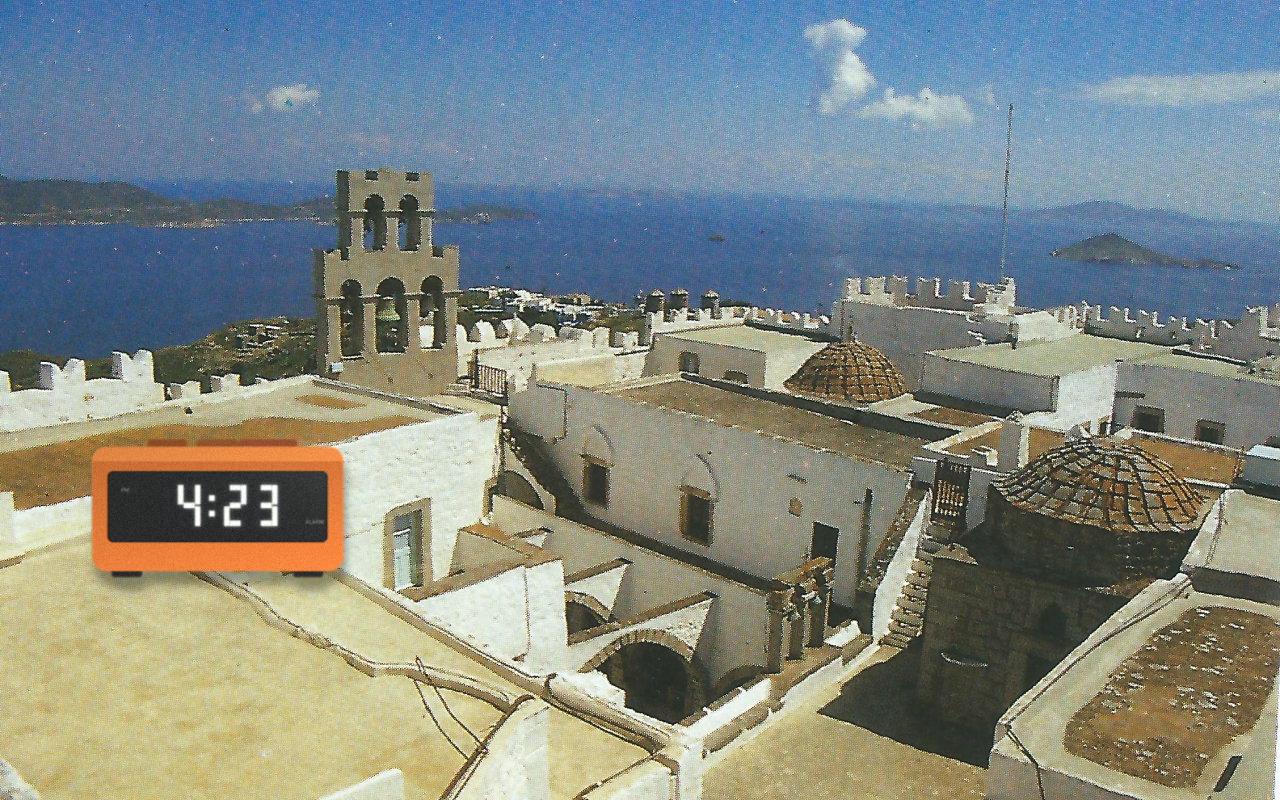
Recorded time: 4.23
